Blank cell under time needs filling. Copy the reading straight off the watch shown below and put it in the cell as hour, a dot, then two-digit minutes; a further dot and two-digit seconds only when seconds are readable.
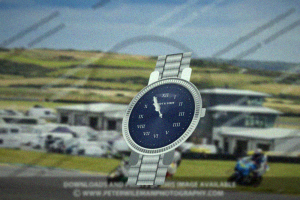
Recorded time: 10.55
